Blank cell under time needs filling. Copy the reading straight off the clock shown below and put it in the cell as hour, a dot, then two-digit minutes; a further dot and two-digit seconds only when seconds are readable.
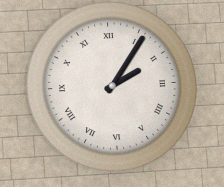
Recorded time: 2.06
